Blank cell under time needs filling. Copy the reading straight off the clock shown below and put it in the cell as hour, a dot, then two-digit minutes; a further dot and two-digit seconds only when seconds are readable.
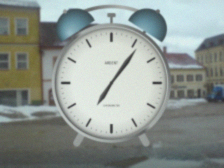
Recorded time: 7.06
